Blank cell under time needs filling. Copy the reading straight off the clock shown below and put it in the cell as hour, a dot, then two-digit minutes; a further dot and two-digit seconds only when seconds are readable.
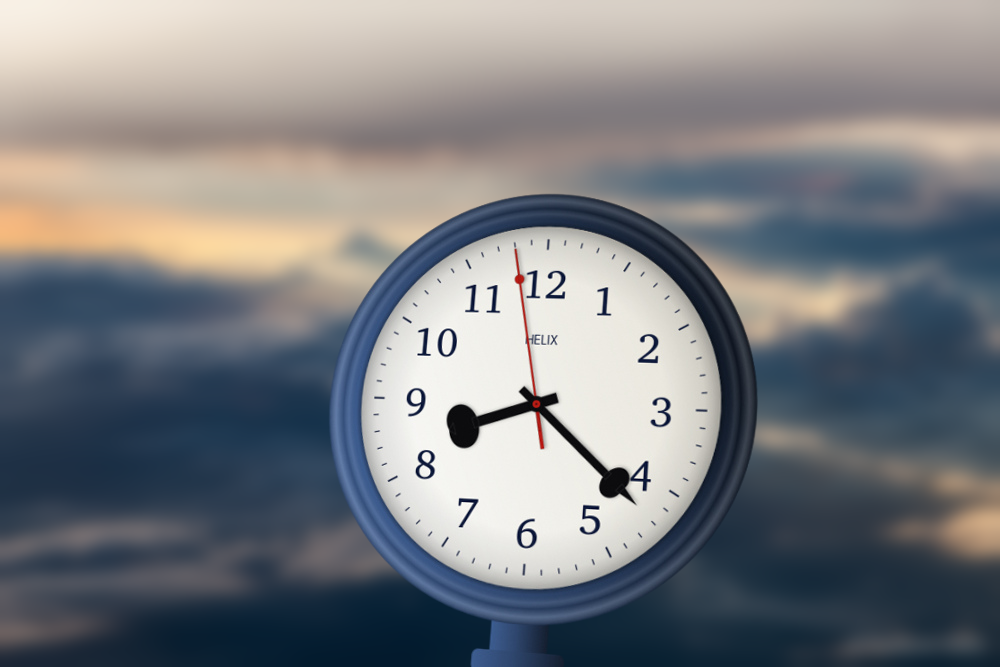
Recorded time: 8.21.58
